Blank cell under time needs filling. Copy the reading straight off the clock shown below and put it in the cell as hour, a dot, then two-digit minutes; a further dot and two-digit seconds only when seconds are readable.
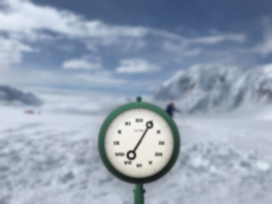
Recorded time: 7.05
